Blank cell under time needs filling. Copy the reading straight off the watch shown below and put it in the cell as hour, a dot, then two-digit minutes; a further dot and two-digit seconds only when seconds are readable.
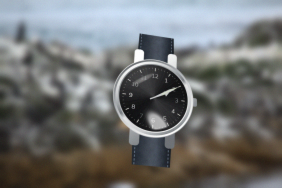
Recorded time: 2.10
